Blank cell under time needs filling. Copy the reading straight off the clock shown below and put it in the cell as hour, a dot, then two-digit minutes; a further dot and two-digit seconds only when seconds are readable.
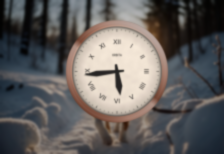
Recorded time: 5.44
